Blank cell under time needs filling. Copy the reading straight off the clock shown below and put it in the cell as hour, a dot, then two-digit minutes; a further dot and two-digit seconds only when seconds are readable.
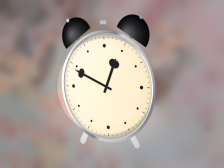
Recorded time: 12.49
